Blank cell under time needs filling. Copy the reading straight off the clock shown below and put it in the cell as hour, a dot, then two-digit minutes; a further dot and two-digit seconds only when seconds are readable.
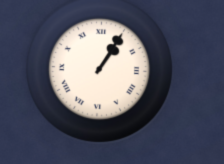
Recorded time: 1.05
